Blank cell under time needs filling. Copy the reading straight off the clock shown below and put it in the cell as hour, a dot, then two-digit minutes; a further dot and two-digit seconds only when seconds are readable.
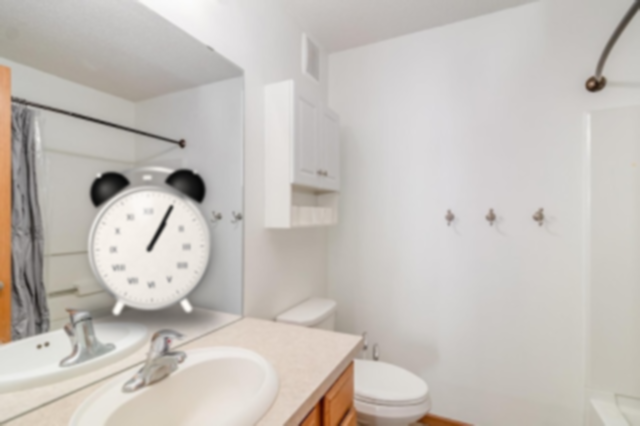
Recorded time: 1.05
